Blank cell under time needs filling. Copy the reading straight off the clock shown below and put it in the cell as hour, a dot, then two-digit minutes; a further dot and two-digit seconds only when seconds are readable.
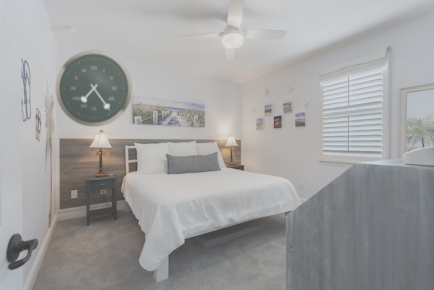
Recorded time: 7.24
